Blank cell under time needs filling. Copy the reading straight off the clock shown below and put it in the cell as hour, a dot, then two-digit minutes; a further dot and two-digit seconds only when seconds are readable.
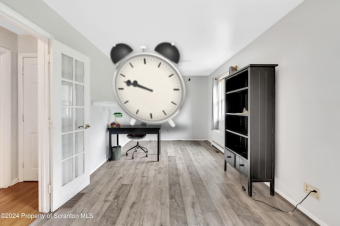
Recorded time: 9.48
